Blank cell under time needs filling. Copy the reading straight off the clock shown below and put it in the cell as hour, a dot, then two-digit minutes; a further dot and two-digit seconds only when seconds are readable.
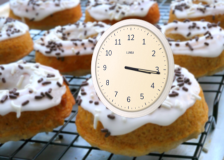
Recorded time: 3.16
